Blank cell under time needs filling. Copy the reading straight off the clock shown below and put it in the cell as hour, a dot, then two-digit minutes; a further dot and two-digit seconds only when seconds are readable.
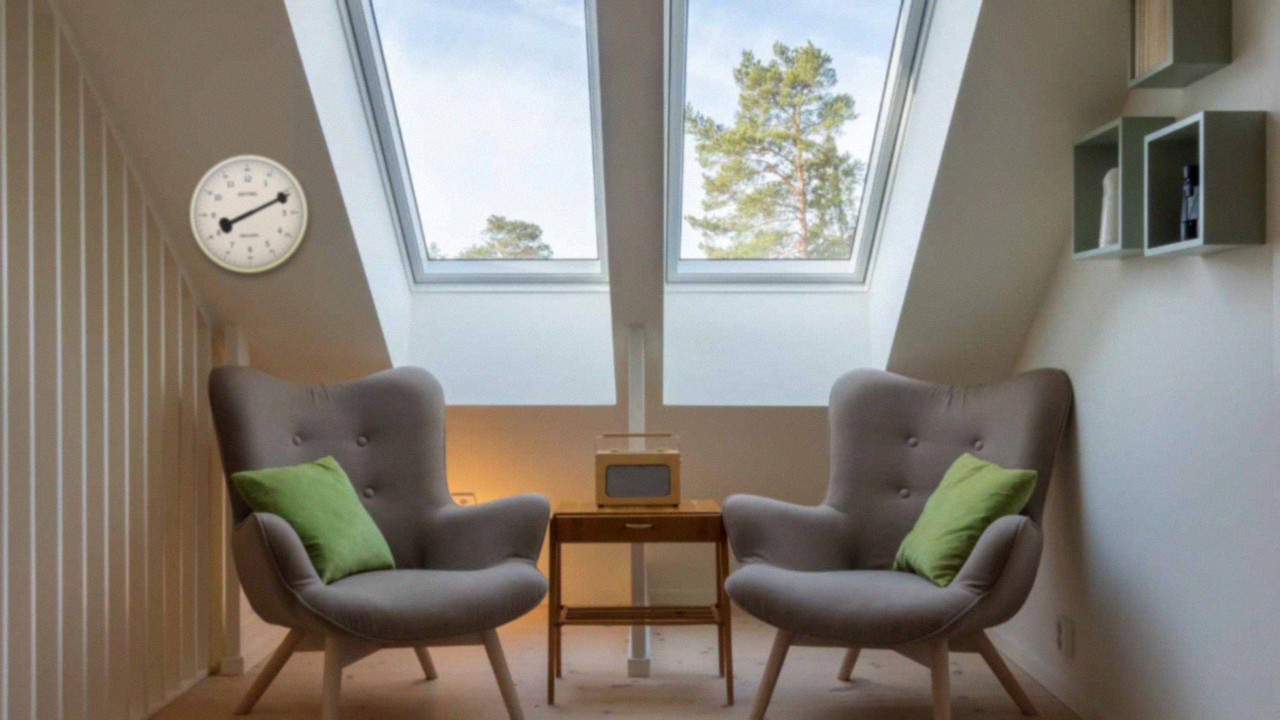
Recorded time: 8.11
